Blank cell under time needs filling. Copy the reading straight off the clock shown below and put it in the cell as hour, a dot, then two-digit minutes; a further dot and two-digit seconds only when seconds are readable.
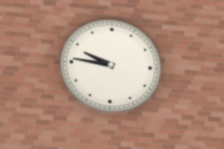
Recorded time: 9.46
